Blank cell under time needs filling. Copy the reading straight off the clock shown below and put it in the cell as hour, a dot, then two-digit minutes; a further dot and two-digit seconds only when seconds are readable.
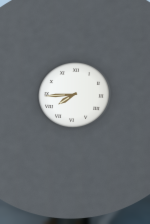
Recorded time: 7.44
